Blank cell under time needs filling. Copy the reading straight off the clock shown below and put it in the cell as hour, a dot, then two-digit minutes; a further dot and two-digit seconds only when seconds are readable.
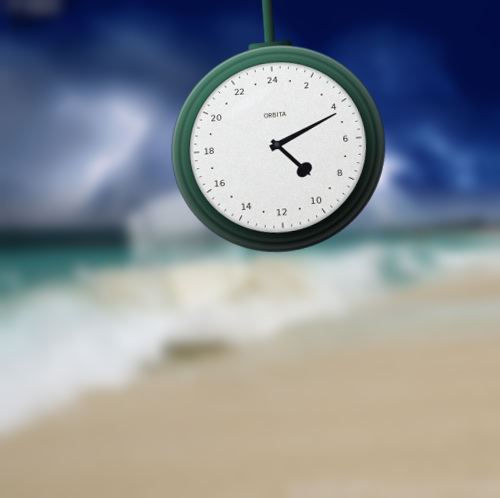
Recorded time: 9.11
